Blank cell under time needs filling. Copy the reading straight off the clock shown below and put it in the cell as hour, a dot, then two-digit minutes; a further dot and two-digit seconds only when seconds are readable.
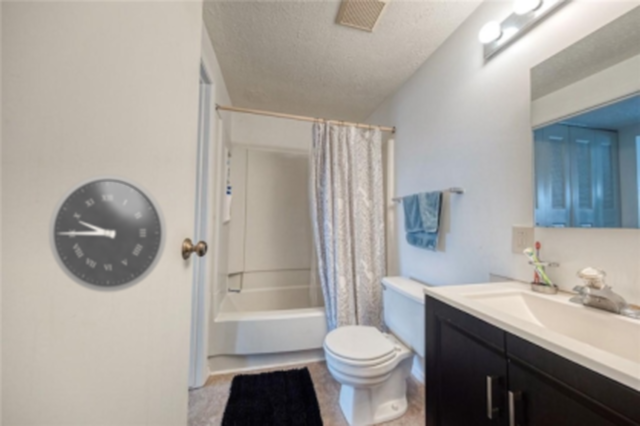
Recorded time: 9.45
